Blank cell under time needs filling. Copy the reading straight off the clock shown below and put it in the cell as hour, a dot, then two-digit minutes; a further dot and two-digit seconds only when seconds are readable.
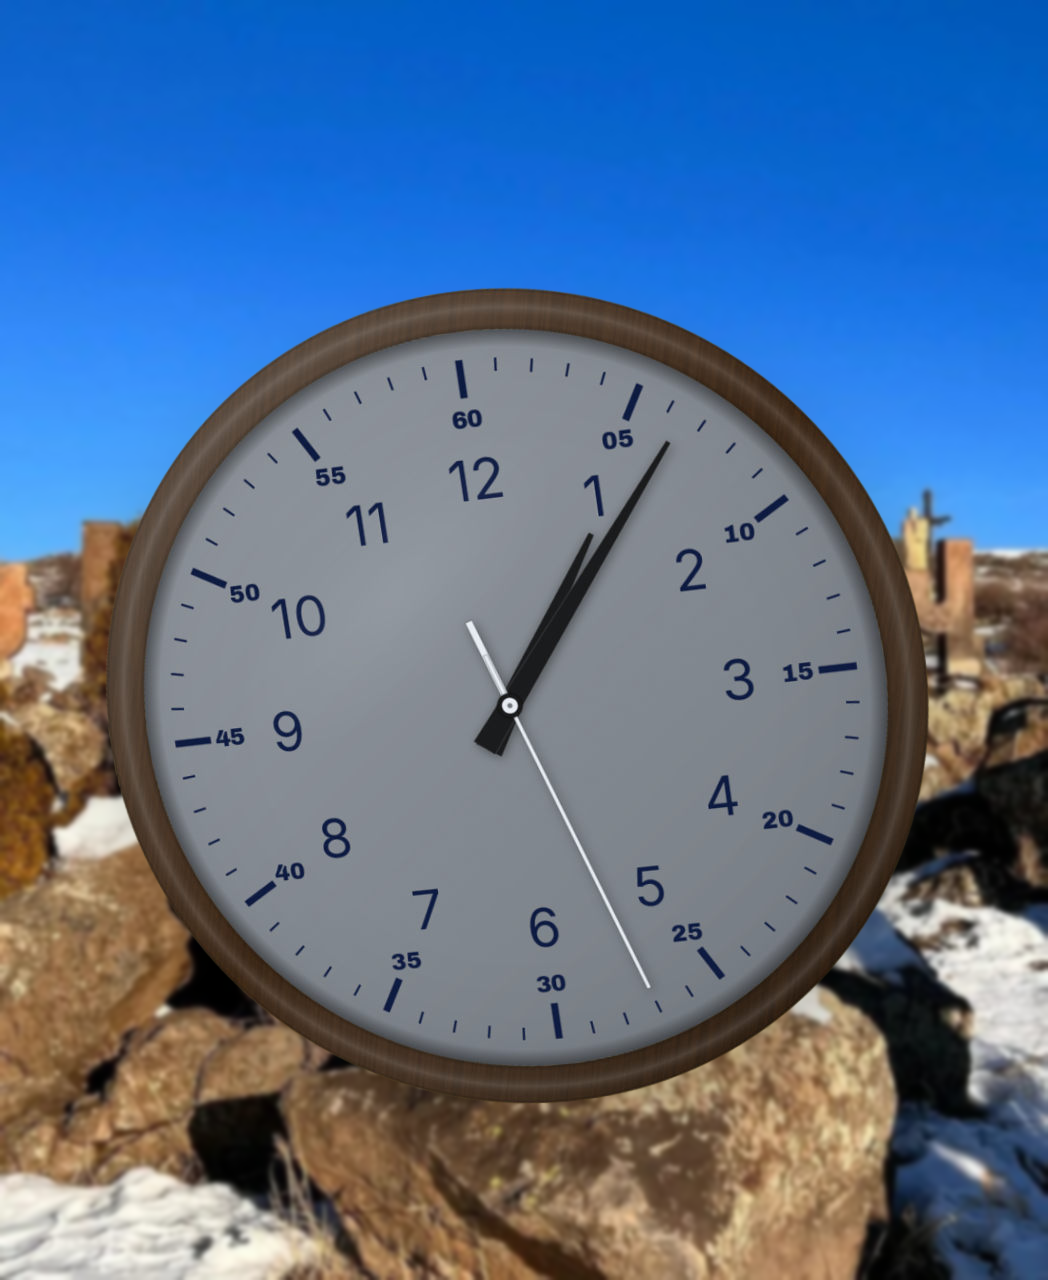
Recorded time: 1.06.27
